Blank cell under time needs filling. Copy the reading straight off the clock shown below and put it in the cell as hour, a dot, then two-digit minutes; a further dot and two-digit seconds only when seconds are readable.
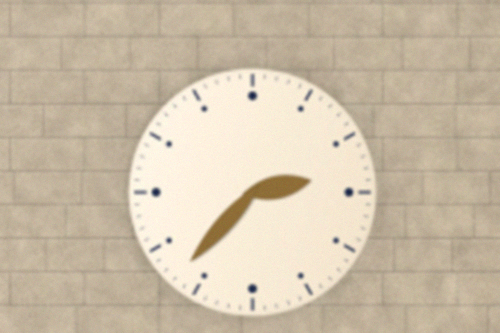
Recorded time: 2.37
